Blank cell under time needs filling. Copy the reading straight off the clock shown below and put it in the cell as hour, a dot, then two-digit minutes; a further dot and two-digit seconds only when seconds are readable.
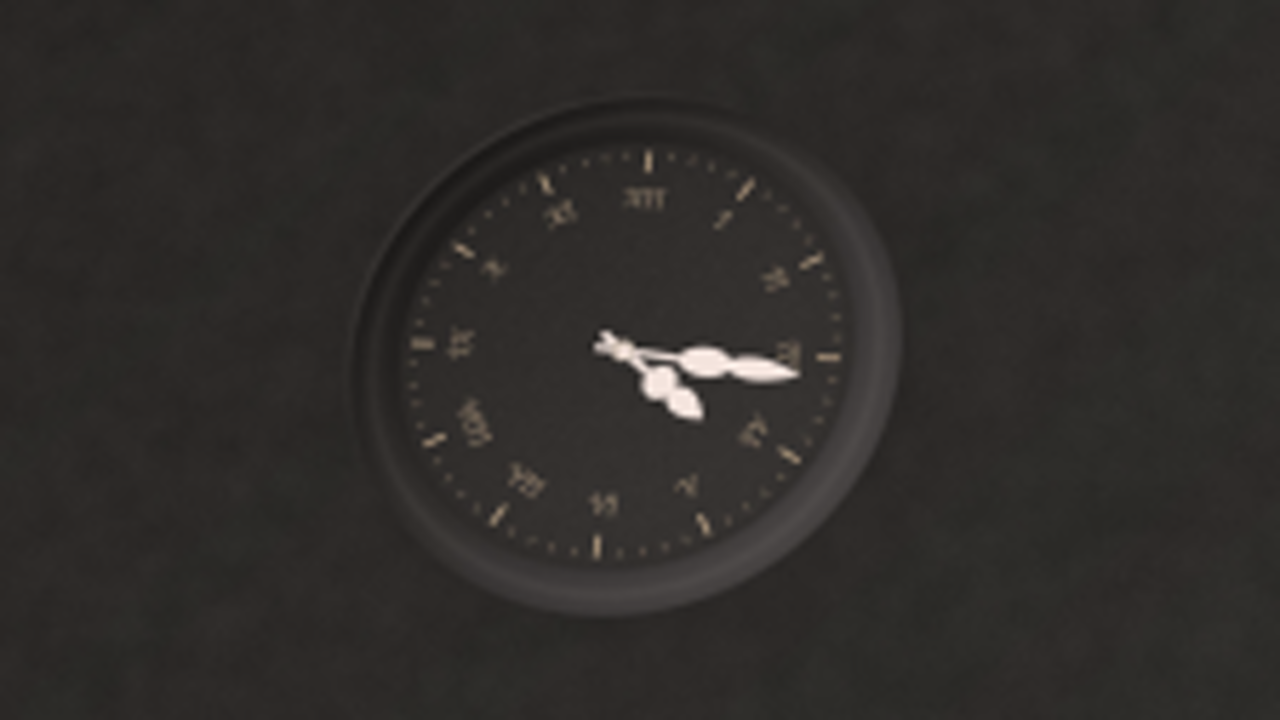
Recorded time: 4.16
